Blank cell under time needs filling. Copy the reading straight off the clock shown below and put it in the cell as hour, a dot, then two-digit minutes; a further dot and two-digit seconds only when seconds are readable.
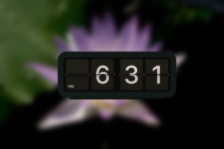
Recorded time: 6.31
